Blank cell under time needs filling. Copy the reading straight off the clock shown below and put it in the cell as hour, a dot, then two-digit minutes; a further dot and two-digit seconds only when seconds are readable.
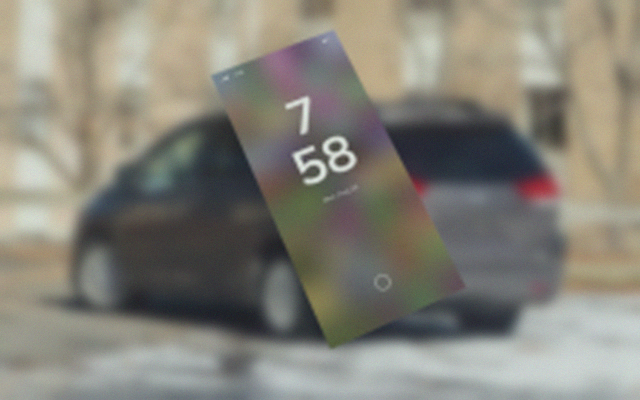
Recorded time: 7.58
